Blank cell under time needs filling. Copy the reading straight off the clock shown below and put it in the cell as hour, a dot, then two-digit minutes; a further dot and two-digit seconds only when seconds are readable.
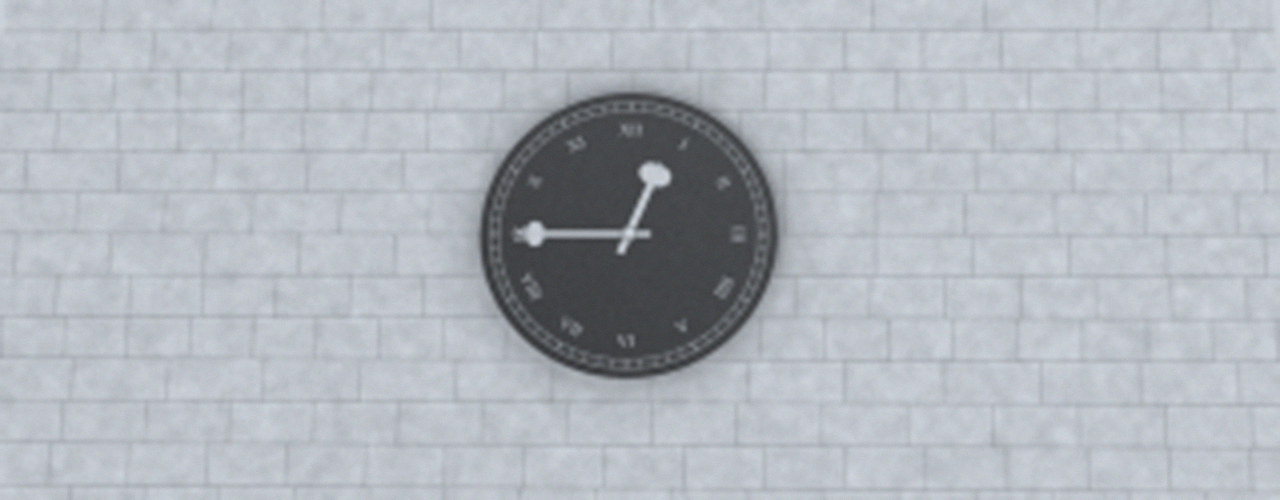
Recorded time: 12.45
